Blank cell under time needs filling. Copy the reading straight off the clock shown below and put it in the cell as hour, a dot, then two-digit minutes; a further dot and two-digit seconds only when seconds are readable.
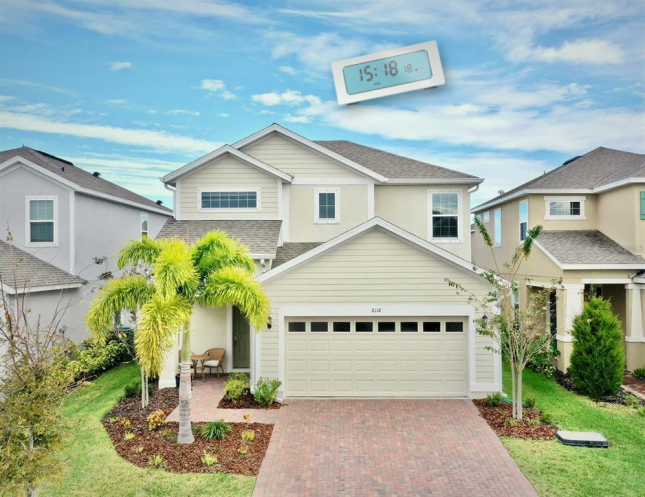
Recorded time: 15.18.18
